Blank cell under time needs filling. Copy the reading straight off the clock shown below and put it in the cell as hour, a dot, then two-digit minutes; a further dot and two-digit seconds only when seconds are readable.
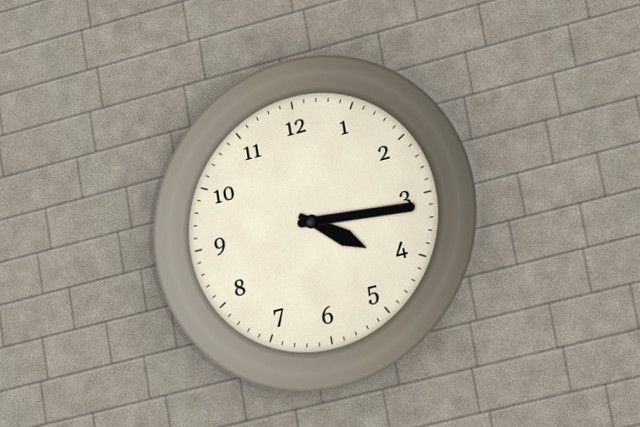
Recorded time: 4.16
